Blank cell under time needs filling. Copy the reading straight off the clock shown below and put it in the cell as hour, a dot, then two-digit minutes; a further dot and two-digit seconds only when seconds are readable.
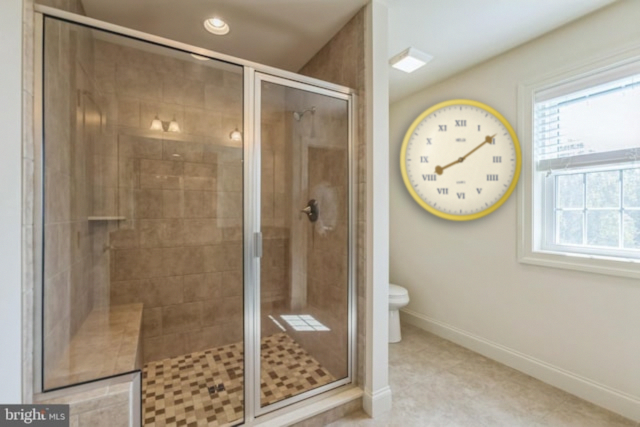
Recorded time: 8.09
